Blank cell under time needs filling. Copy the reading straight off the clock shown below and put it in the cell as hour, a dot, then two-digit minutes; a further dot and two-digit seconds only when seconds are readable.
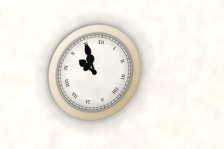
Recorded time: 9.55
